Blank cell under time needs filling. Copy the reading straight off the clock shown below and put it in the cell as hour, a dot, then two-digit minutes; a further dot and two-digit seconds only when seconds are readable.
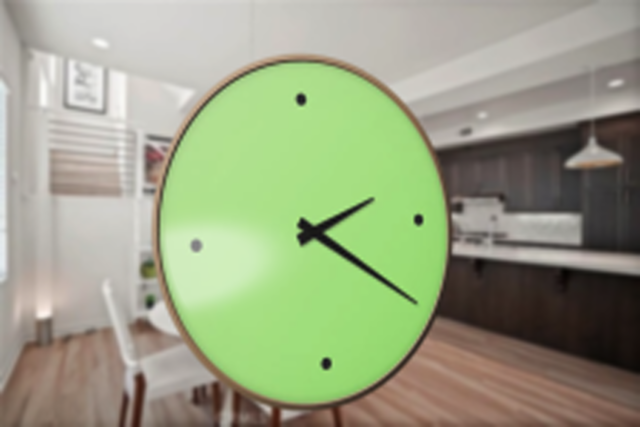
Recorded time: 2.21
